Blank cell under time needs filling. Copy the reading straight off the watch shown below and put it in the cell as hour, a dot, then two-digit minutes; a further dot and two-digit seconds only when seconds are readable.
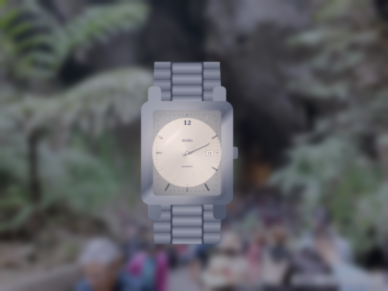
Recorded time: 2.11
